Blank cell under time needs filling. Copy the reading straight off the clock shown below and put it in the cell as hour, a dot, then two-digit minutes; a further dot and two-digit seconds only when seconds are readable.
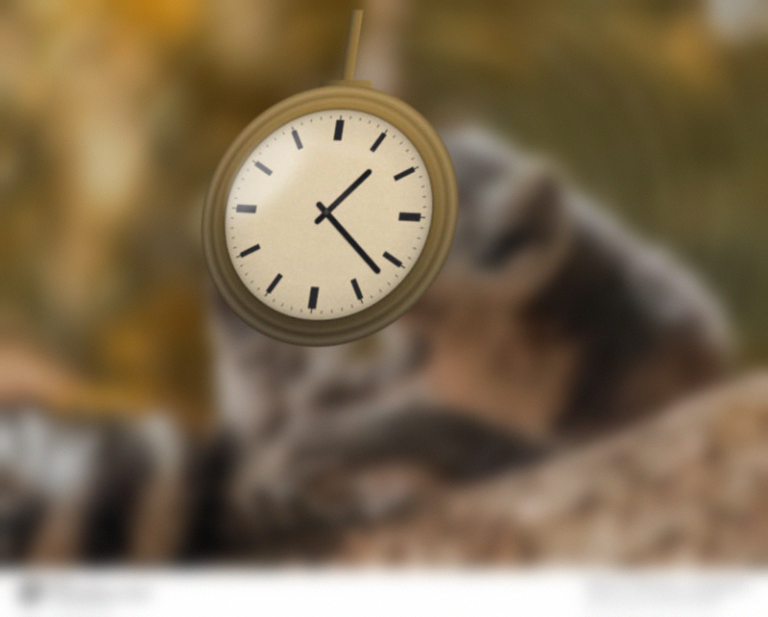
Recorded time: 1.22
